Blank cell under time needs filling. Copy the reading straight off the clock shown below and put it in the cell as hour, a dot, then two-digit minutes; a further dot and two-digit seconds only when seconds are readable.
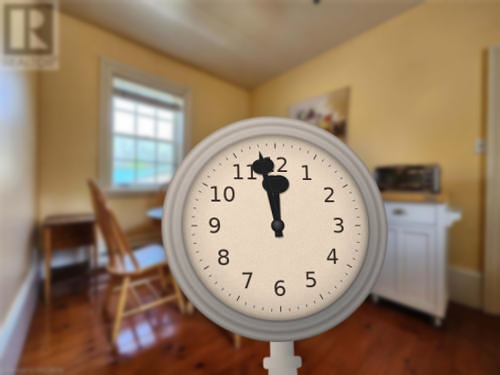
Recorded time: 11.58
